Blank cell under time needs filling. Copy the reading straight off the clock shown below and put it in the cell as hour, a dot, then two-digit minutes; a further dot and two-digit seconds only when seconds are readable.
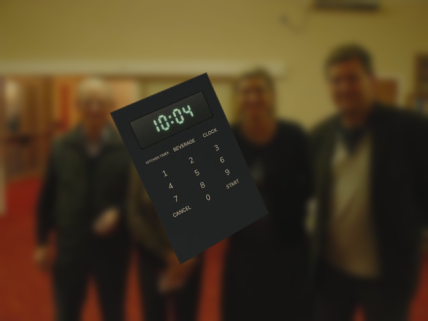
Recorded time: 10.04
